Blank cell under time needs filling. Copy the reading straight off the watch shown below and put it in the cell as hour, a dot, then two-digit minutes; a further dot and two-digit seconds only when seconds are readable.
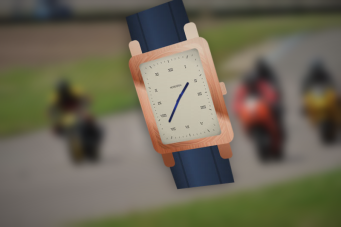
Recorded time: 1.37
